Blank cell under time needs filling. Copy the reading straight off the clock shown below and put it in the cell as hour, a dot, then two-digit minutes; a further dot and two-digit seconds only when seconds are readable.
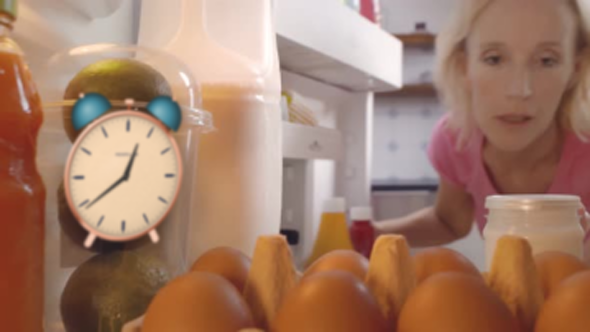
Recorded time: 12.39
